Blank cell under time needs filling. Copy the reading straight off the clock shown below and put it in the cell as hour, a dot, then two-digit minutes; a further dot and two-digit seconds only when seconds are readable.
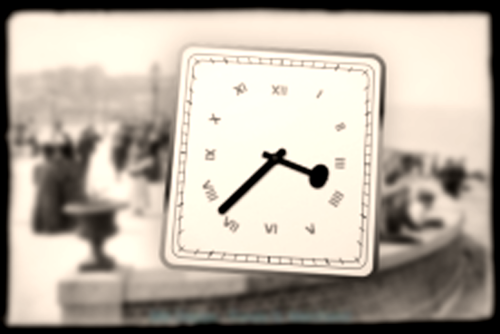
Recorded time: 3.37
